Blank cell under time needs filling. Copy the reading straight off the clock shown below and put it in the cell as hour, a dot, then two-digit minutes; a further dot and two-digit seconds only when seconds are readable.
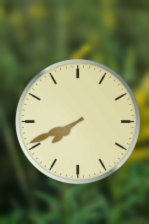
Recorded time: 7.41
